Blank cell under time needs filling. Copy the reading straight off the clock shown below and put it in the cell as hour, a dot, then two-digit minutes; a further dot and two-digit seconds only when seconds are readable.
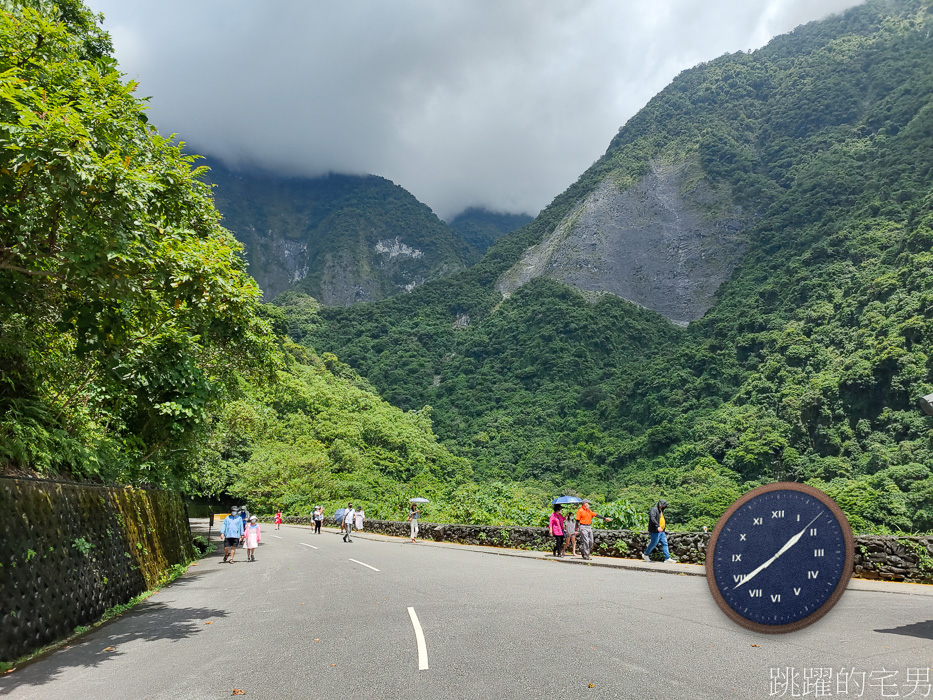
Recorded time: 1.39.08
